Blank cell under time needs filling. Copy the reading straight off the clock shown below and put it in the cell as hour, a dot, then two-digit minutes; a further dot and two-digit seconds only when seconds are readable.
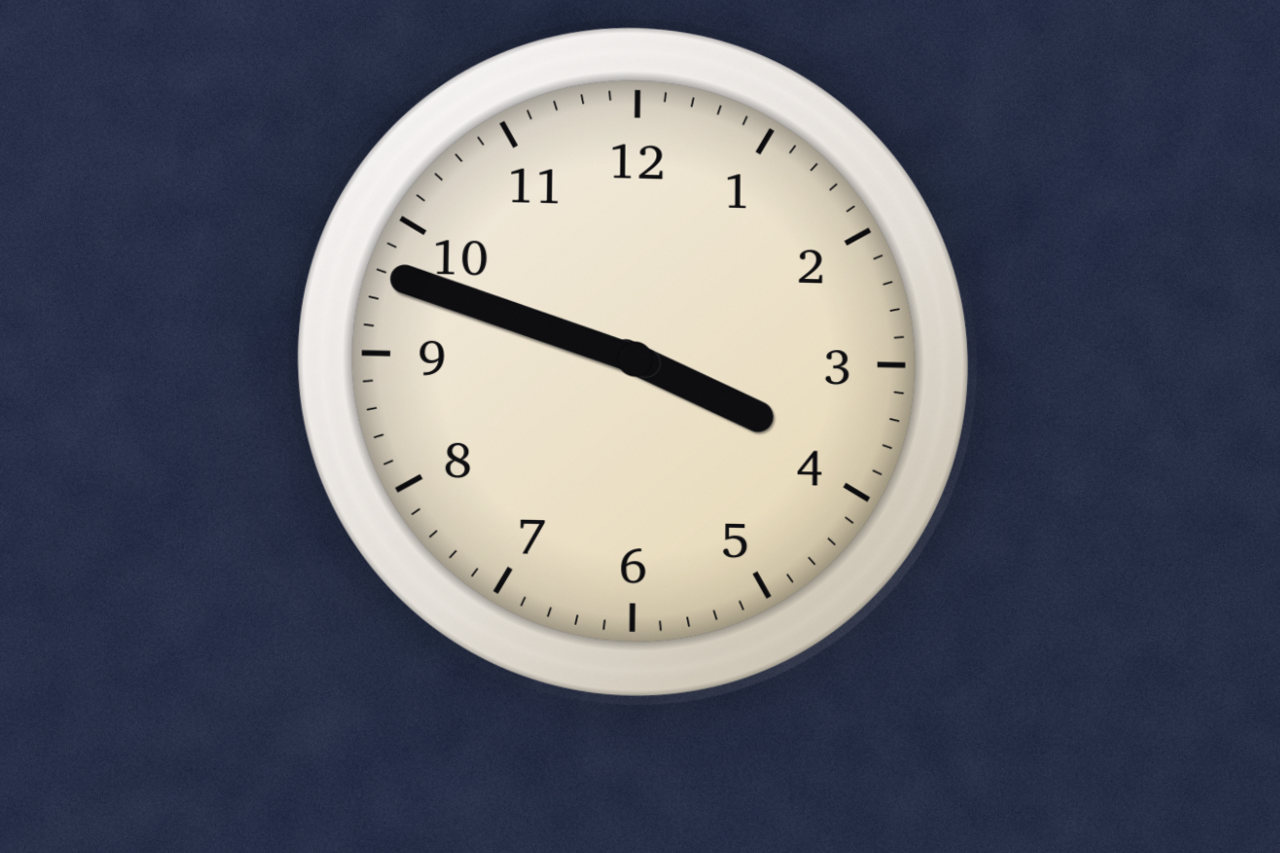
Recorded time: 3.48
